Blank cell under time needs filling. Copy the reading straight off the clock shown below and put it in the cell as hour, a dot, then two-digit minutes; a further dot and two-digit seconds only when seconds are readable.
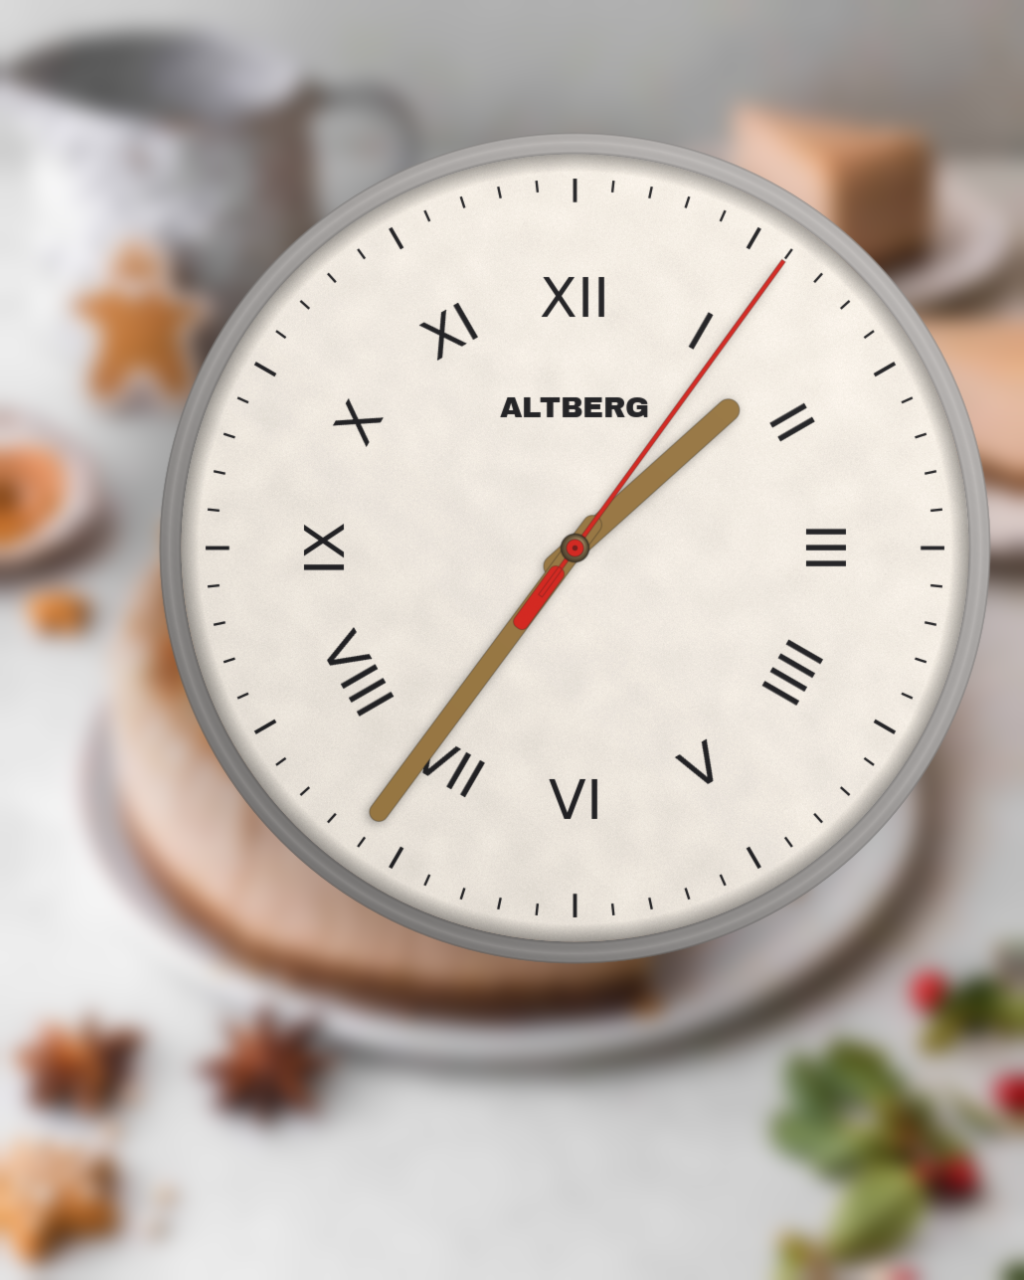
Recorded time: 1.36.06
